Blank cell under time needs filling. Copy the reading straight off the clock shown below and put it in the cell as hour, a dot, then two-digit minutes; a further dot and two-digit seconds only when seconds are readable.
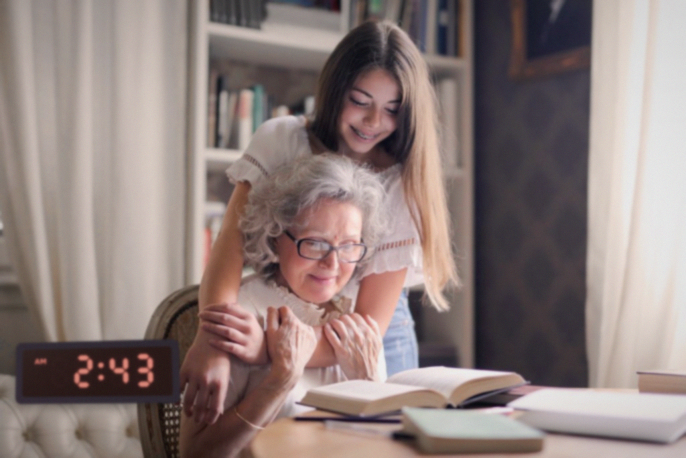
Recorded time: 2.43
